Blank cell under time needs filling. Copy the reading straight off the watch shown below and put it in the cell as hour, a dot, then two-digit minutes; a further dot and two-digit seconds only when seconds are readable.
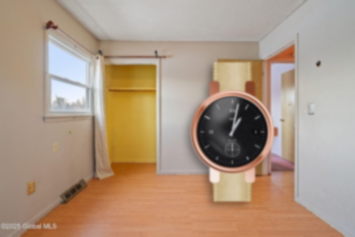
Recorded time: 1.02
